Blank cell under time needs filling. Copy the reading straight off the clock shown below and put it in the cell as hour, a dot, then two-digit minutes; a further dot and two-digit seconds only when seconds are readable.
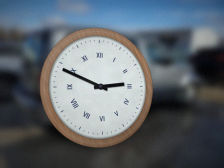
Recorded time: 2.49
